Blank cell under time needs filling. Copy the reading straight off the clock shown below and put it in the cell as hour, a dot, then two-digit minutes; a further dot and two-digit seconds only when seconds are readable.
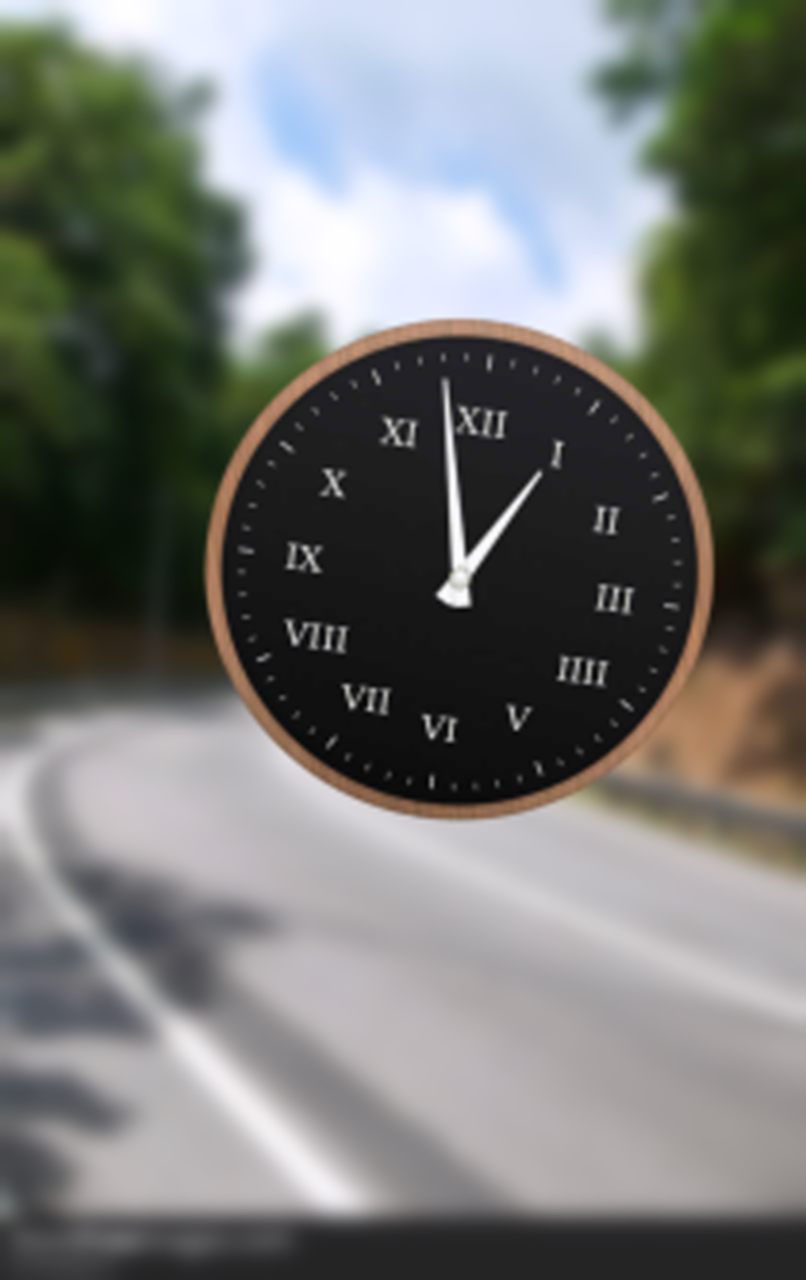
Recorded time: 12.58
